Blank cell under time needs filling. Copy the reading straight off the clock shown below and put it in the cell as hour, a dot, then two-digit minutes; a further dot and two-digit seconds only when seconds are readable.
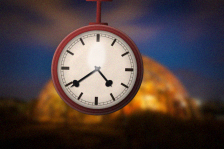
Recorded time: 4.39
